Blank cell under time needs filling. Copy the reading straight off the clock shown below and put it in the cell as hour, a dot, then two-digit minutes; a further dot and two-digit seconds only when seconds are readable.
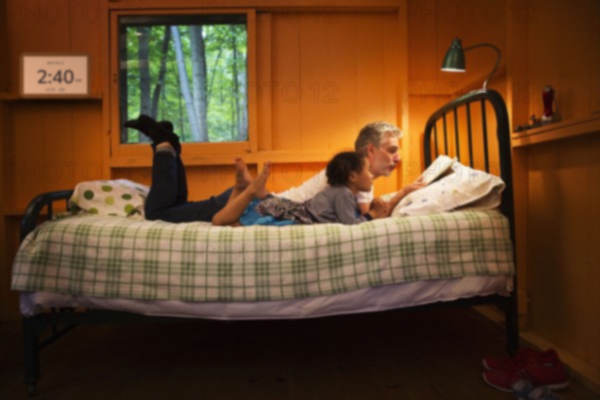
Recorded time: 2.40
